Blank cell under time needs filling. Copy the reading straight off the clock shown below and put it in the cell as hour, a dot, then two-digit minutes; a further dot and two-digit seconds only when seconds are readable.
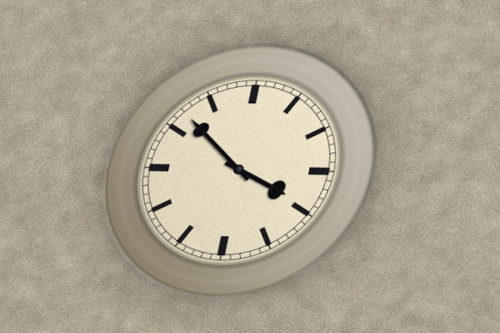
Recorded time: 3.52
